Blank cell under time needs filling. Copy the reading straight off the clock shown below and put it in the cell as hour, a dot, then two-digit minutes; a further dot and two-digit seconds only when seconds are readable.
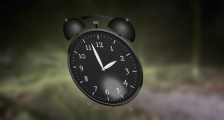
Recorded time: 1.57
